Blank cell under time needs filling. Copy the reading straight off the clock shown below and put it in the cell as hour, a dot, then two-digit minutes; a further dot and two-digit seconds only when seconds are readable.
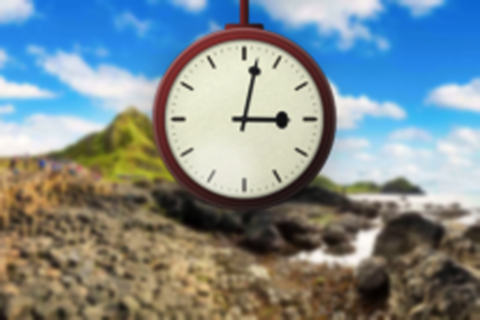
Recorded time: 3.02
